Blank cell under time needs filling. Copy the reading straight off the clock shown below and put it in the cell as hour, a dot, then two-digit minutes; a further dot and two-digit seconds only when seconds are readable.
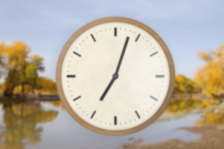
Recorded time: 7.03
